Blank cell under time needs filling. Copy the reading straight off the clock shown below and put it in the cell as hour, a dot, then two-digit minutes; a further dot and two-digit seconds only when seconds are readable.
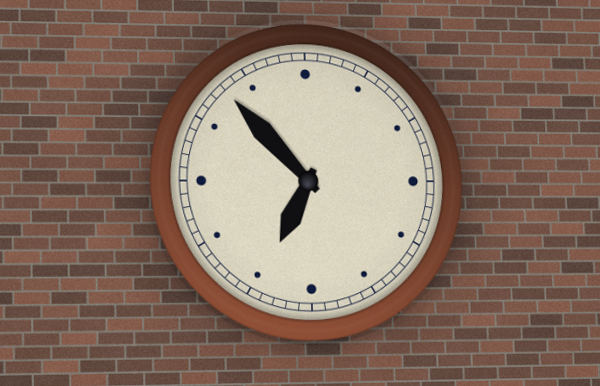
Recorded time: 6.53
